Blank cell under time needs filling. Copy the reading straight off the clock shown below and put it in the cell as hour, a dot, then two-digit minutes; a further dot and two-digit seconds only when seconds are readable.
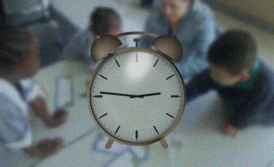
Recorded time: 2.46
